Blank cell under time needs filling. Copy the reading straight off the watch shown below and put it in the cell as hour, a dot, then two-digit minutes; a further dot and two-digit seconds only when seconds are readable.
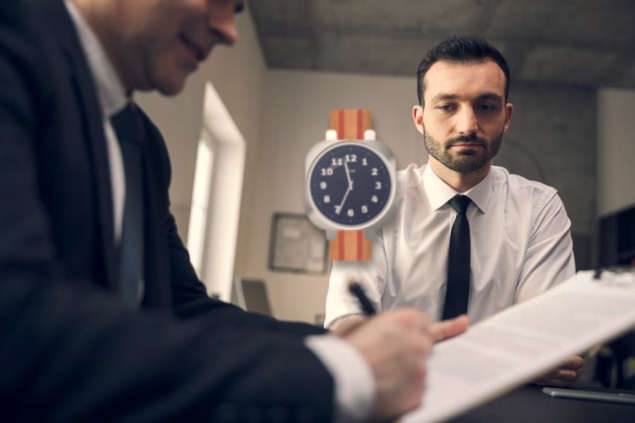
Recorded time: 11.34
